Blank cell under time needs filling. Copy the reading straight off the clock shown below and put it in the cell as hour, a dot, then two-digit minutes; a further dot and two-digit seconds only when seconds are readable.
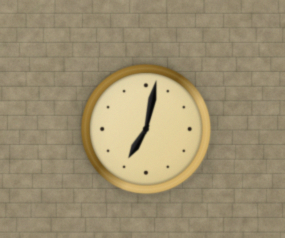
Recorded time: 7.02
